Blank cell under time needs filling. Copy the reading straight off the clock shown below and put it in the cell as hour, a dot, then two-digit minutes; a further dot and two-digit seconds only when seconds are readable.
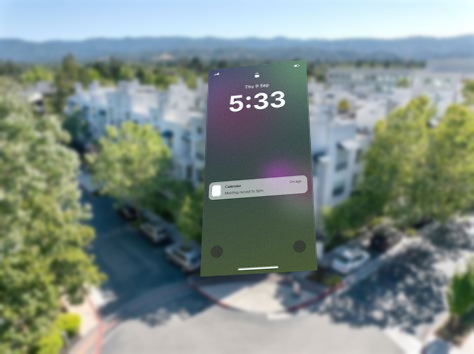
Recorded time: 5.33
